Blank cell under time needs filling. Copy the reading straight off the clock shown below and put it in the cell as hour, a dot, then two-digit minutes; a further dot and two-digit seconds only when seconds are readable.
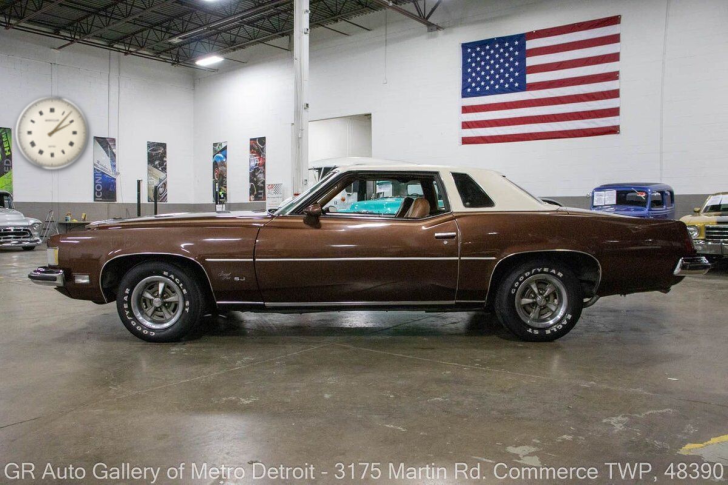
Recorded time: 2.07
